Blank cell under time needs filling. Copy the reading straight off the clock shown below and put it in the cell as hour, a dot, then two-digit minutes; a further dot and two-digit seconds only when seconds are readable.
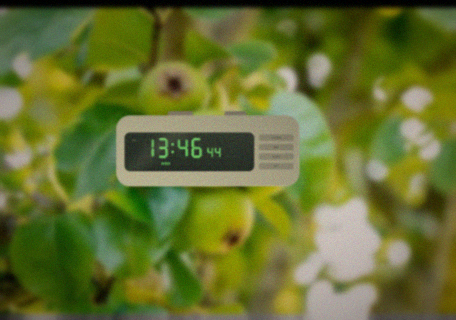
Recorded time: 13.46.44
